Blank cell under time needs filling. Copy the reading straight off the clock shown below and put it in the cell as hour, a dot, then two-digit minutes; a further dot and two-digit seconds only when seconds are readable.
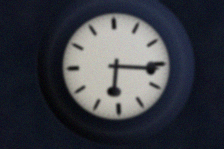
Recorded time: 6.16
